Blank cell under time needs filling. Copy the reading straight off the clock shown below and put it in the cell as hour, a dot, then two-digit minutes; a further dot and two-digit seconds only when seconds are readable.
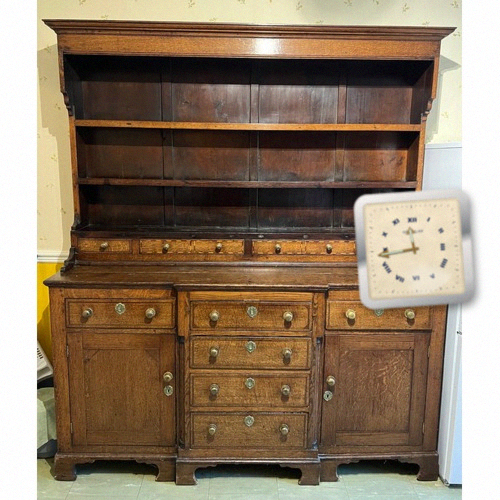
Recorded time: 11.44
